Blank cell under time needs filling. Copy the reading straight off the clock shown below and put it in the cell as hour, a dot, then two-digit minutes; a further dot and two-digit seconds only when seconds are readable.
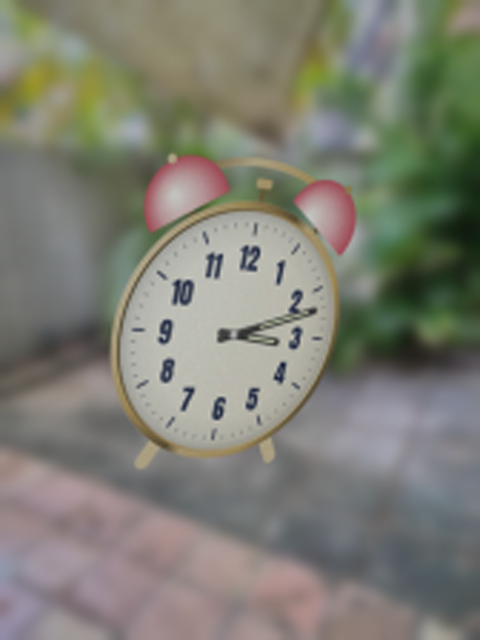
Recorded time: 3.12
